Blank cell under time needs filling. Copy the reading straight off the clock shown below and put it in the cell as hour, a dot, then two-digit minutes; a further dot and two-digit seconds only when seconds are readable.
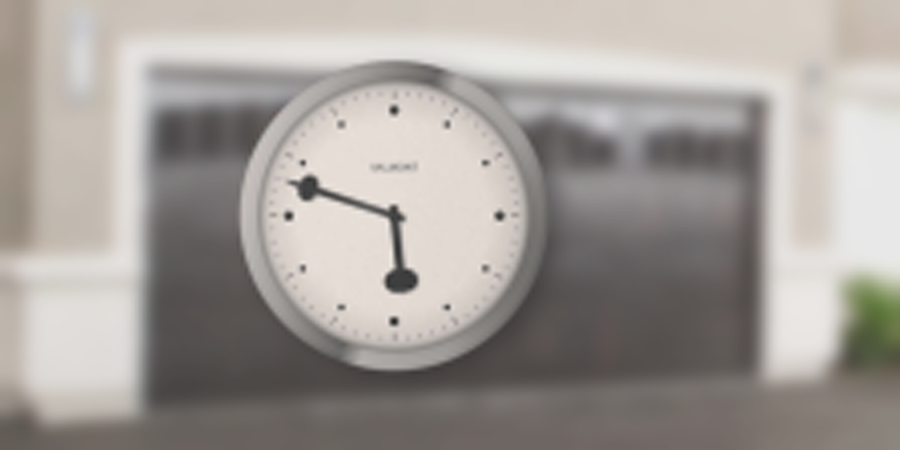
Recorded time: 5.48
